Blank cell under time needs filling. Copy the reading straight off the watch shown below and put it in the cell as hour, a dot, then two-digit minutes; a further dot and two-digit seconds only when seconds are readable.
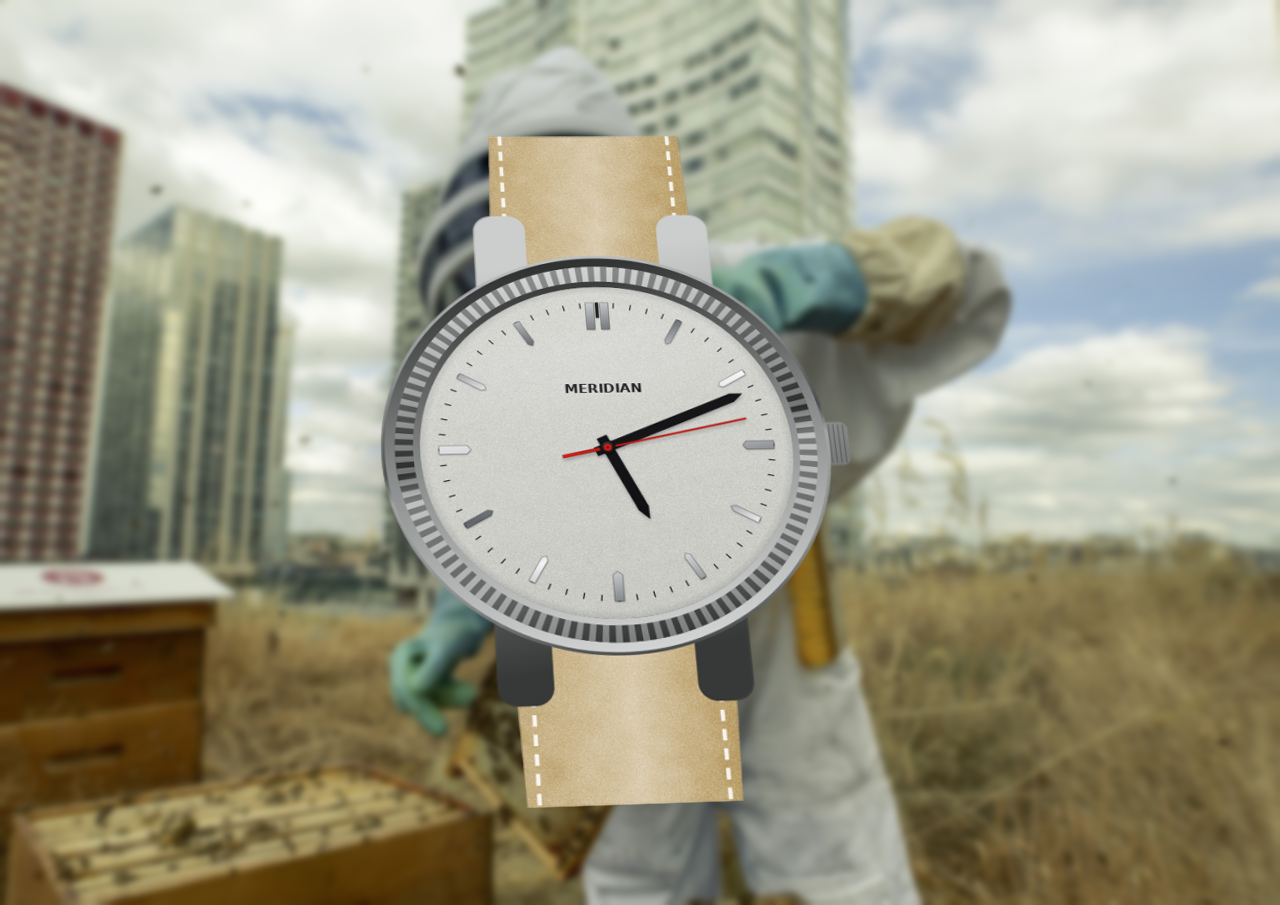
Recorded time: 5.11.13
